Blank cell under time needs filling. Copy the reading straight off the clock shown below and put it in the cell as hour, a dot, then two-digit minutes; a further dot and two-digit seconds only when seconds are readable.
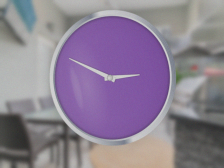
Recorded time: 2.49
